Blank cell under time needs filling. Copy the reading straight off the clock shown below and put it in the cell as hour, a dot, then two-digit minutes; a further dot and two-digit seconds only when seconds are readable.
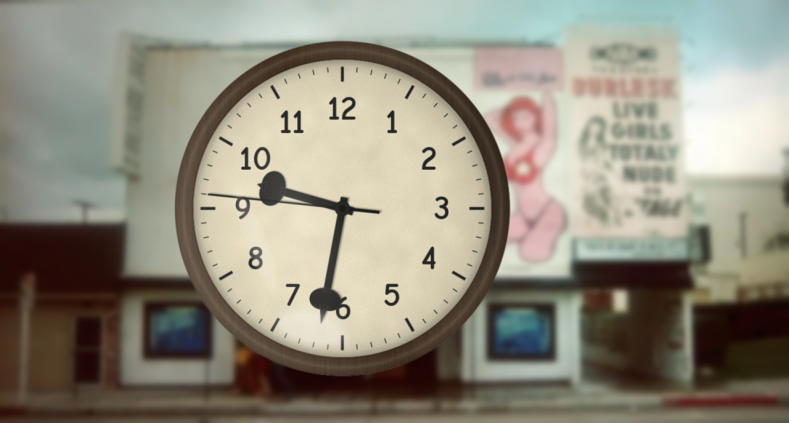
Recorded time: 9.31.46
